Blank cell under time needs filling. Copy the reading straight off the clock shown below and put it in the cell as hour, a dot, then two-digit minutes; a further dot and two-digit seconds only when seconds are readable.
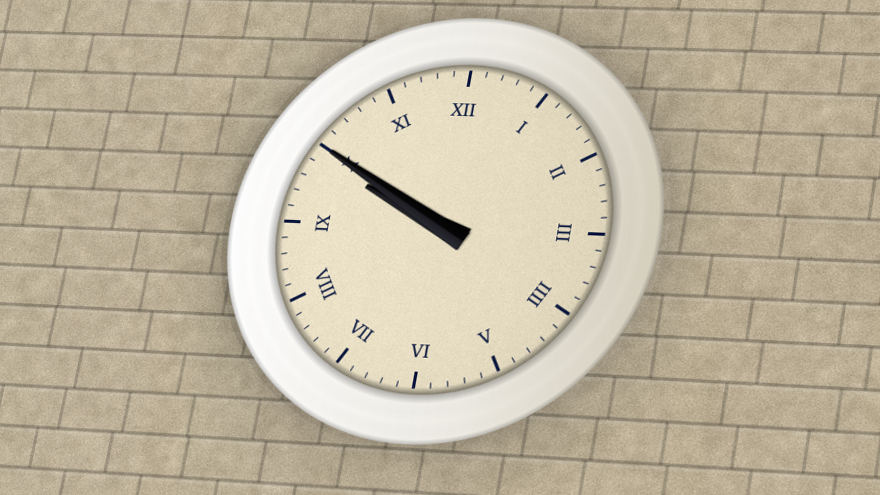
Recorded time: 9.50
